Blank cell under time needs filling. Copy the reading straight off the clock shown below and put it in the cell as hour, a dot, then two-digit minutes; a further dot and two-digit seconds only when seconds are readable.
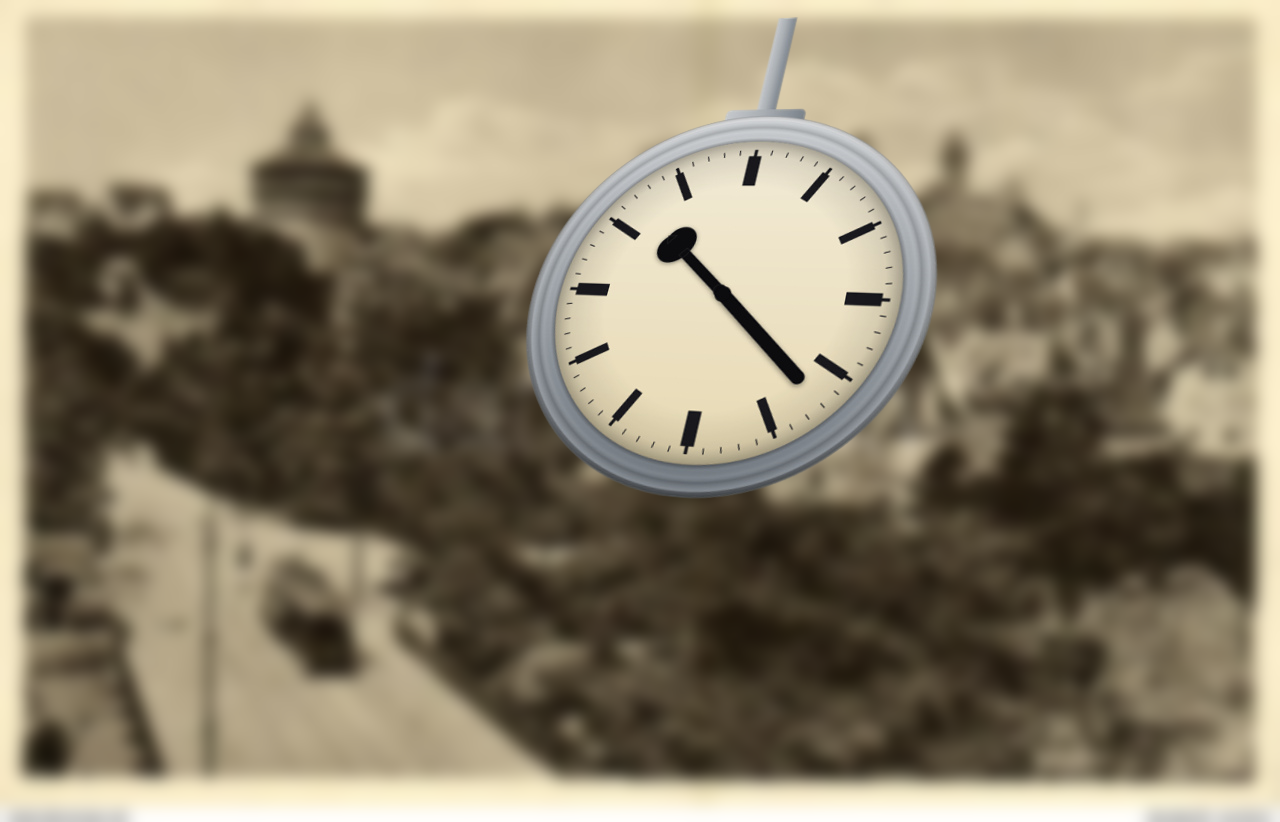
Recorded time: 10.22
